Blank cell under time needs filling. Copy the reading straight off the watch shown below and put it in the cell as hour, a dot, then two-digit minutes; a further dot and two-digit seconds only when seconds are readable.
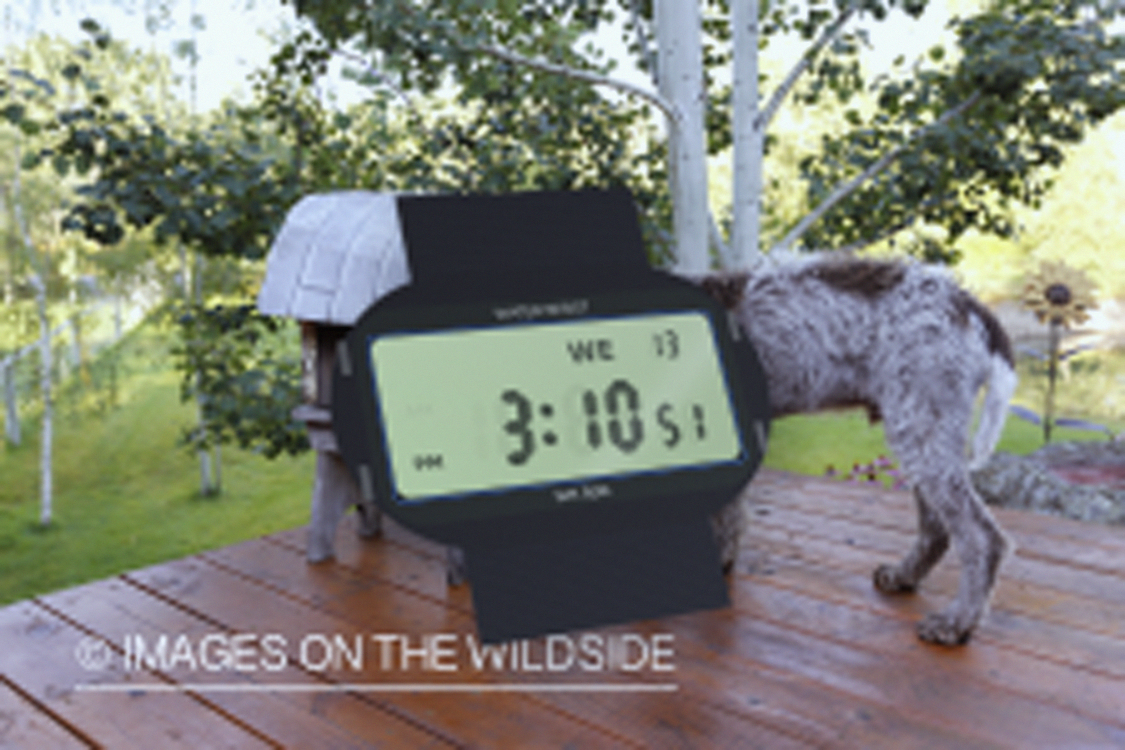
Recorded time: 3.10.51
